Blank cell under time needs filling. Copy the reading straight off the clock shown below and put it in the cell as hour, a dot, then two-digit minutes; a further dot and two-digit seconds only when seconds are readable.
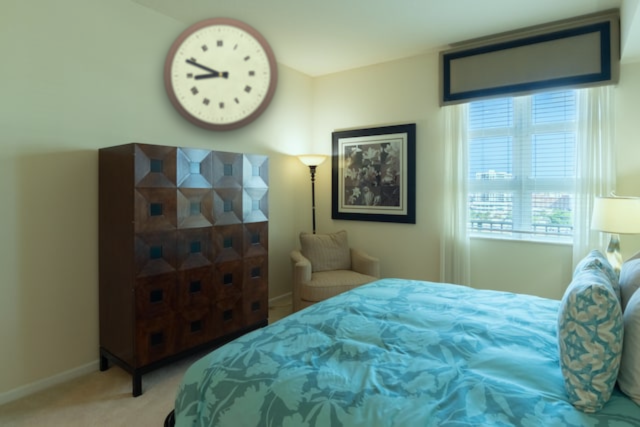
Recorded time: 8.49
